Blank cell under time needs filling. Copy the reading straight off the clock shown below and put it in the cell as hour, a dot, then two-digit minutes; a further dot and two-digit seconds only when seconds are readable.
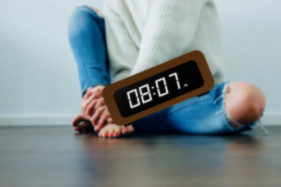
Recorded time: 8.07
